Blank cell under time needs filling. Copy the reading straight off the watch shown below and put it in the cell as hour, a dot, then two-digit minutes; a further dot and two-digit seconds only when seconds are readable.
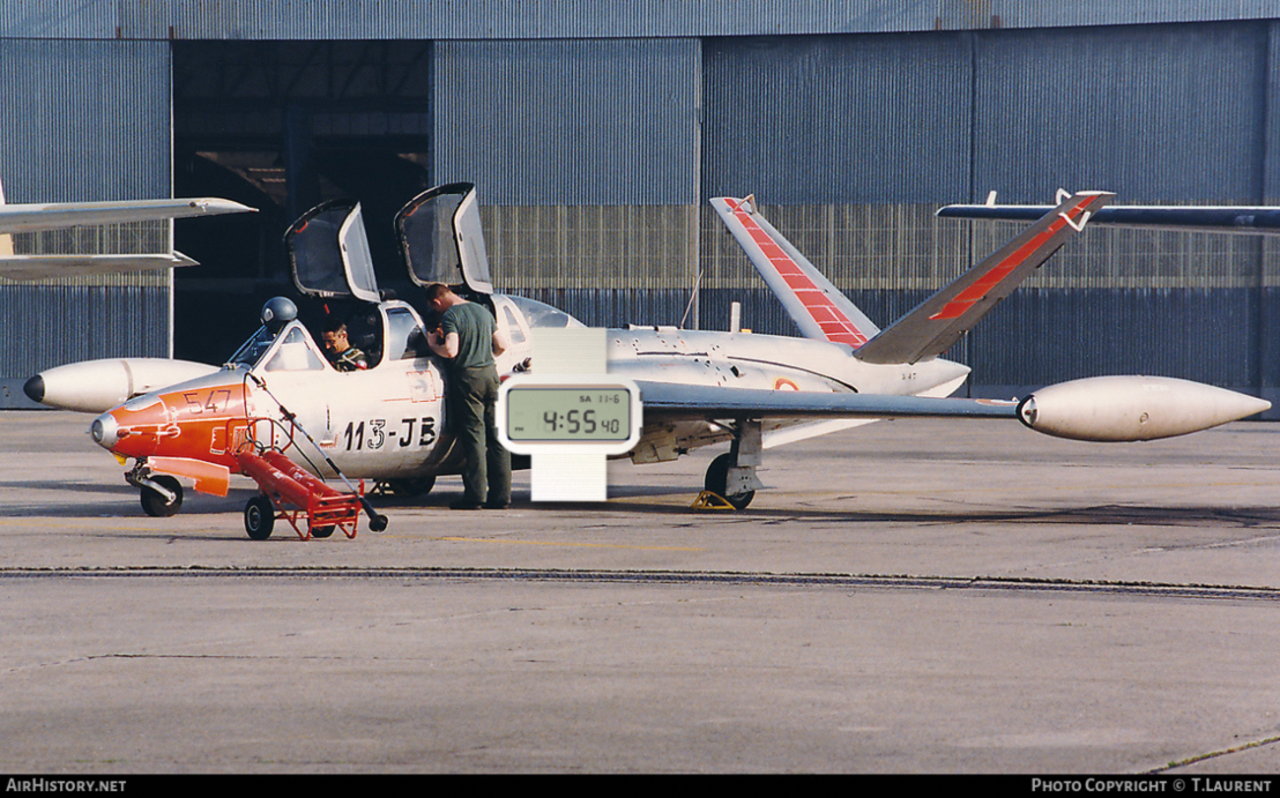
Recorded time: 4.55.40
